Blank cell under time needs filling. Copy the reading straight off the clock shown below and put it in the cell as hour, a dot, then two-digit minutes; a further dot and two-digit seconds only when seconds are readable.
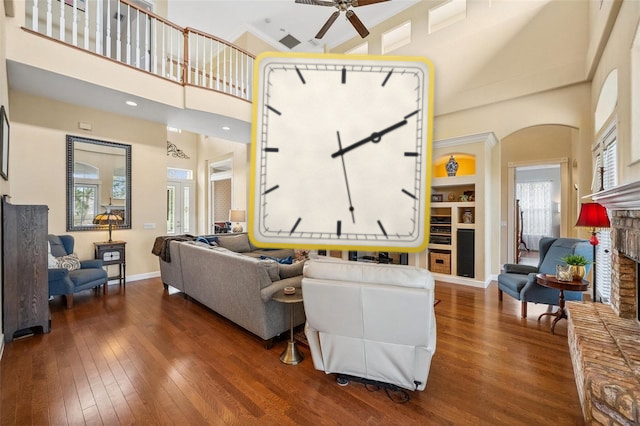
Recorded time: 2.10.28
